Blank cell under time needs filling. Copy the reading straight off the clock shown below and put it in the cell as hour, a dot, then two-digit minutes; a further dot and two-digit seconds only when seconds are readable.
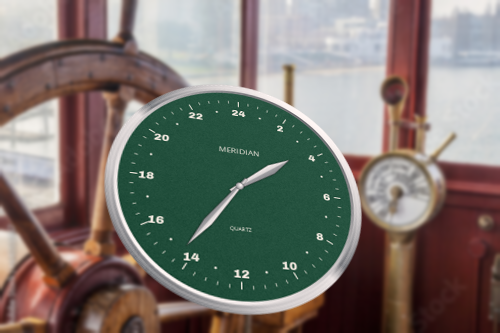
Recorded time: 3.36
